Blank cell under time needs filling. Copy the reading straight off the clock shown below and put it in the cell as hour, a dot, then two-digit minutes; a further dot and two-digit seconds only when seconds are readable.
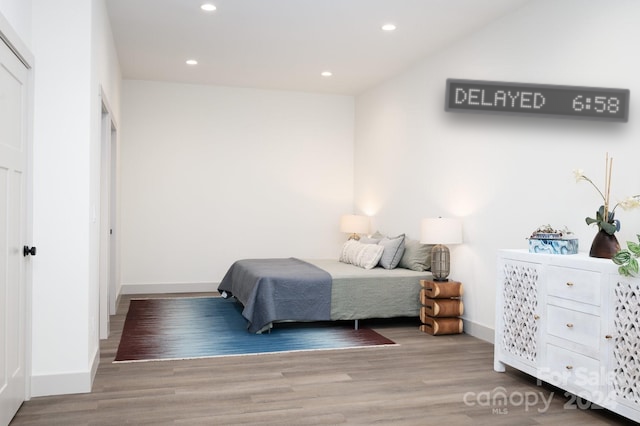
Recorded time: 6.58
